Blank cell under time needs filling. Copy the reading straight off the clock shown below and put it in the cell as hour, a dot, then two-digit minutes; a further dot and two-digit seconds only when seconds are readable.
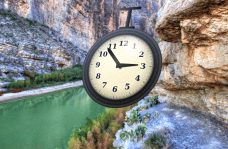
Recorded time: 2.53
